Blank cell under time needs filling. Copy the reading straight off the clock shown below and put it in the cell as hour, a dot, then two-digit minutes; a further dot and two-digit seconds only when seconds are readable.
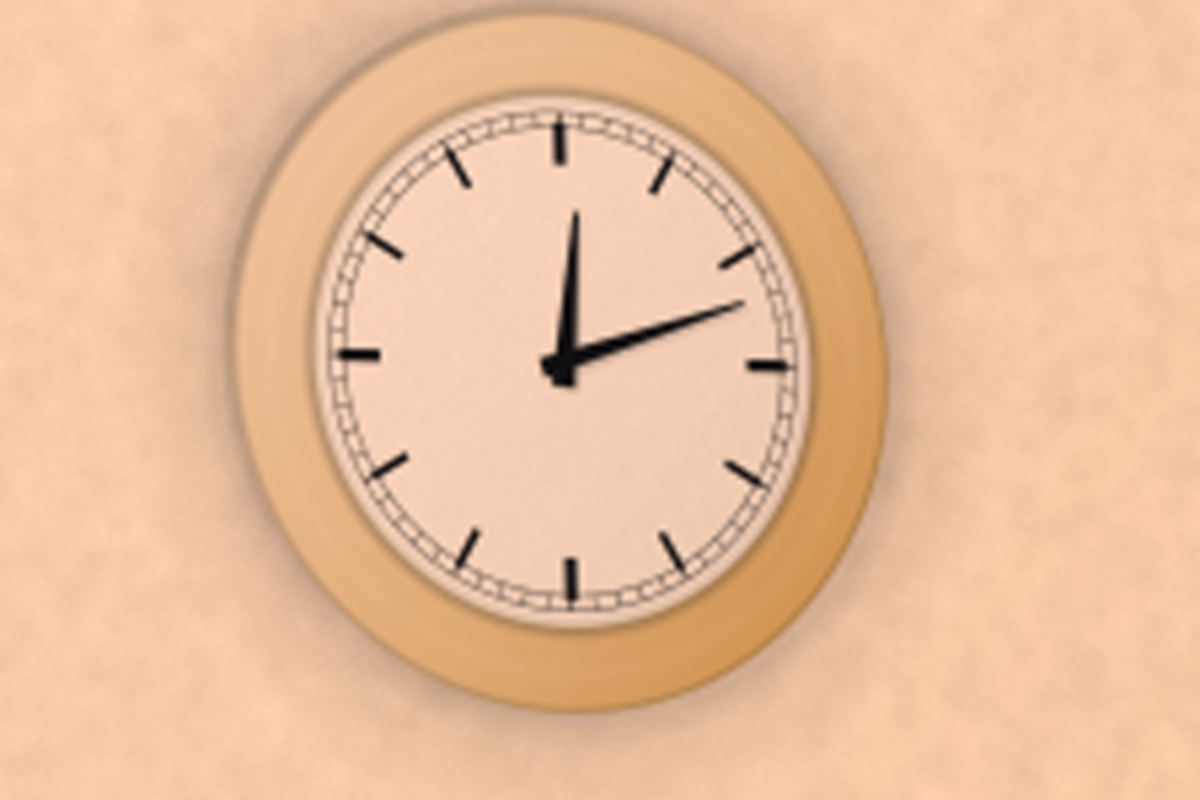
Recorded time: 12.12
